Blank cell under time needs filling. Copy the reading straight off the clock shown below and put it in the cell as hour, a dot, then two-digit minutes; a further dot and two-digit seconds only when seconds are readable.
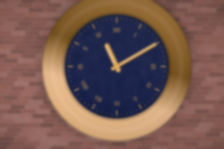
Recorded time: 11.10
